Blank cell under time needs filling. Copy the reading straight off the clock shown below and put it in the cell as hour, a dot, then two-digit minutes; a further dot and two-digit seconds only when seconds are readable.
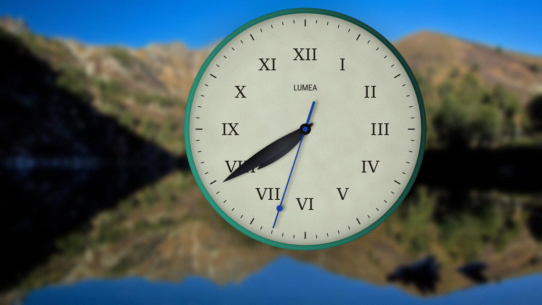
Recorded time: 7.39.33
